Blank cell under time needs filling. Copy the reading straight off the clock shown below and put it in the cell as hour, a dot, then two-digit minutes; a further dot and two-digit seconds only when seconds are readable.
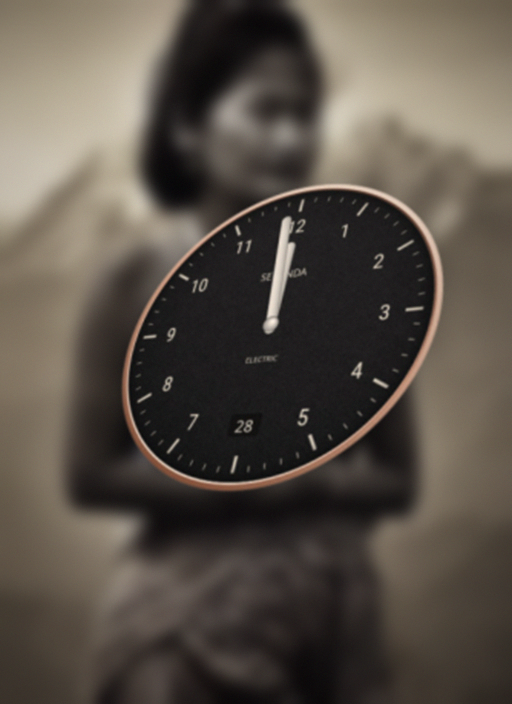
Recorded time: 11.59
